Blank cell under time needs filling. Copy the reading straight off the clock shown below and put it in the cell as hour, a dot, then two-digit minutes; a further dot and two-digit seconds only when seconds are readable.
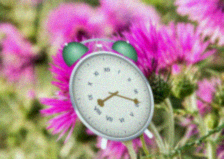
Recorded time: 8.19
